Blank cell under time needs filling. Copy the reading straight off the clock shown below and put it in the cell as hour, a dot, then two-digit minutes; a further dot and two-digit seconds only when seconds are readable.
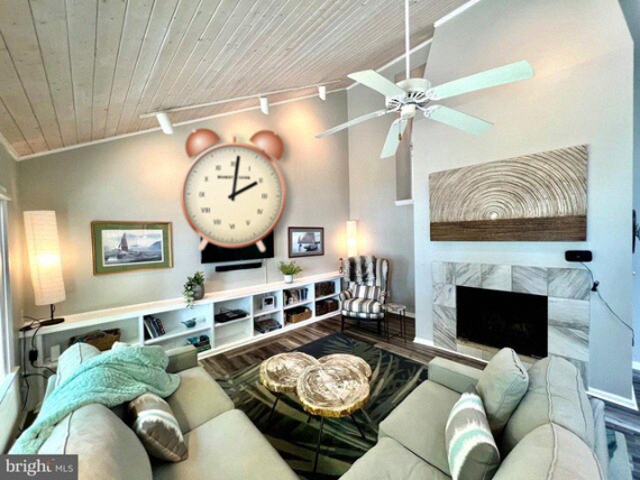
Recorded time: 2.01
